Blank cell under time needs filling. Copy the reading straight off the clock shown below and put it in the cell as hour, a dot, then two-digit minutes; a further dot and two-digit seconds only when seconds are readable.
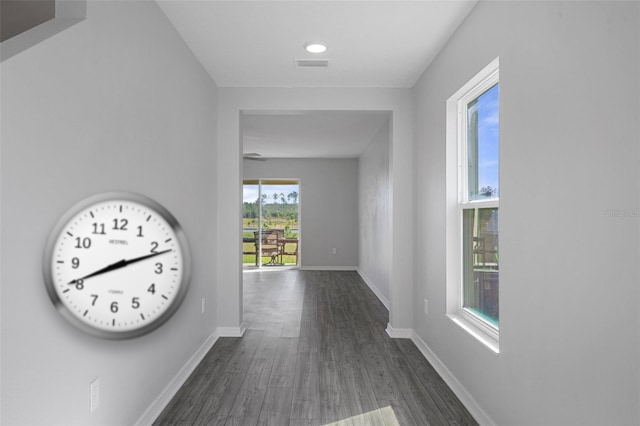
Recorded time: 8.11.41
